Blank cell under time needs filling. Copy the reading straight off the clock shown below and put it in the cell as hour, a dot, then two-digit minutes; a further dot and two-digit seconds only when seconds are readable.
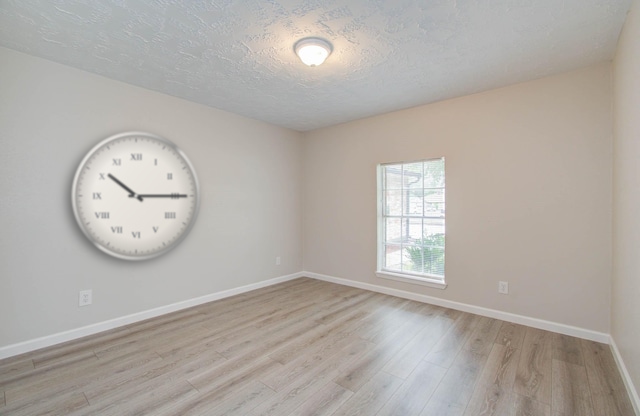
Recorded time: 10.15
